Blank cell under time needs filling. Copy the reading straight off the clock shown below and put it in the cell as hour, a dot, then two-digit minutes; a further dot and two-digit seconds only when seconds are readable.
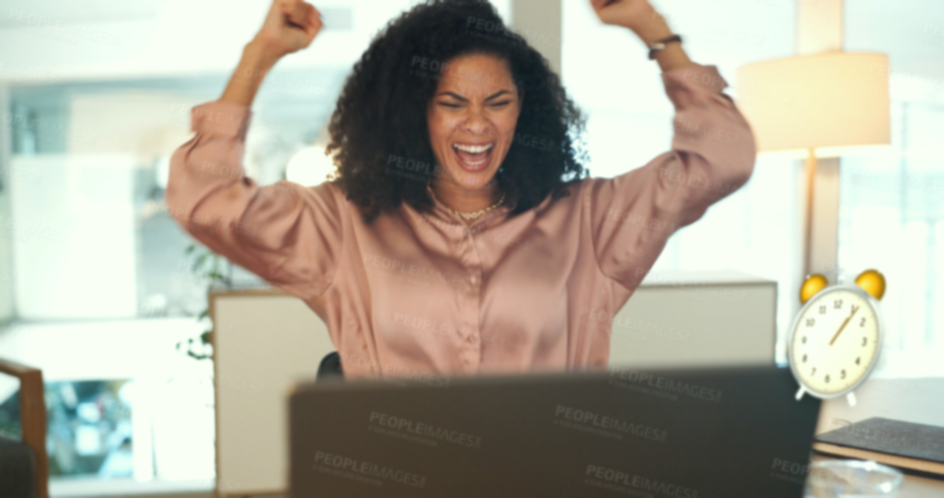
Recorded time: 1.06
